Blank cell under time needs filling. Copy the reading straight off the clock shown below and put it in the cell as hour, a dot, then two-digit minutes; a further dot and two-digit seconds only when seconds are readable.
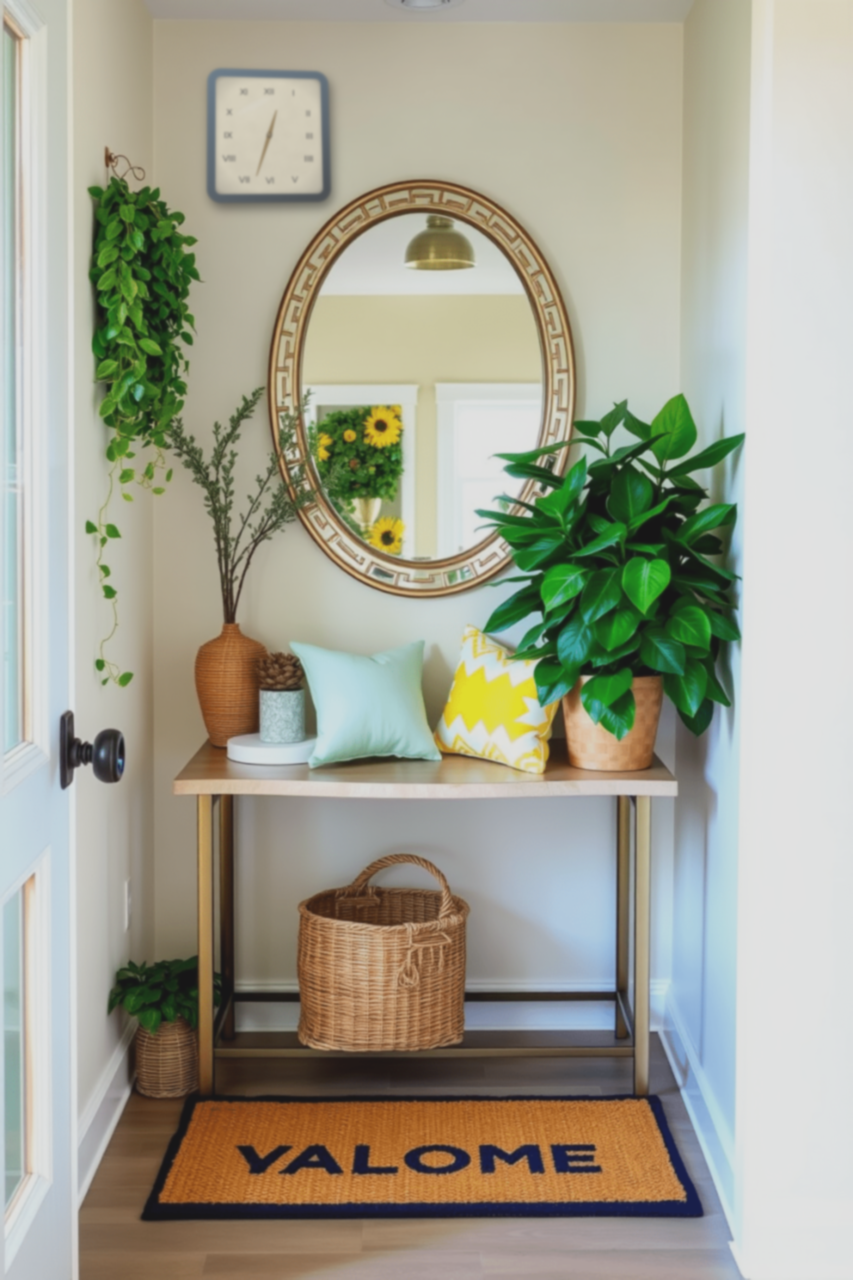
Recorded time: 12.33
